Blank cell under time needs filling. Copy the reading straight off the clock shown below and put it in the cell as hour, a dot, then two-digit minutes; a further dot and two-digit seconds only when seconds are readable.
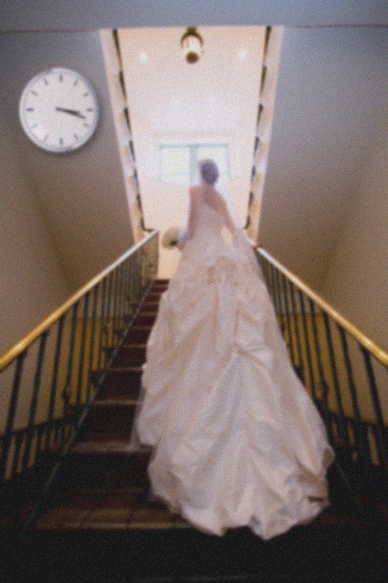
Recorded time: 3.18
